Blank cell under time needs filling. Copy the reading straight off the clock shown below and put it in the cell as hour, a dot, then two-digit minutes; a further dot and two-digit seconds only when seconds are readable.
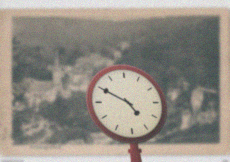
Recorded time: 4.50
